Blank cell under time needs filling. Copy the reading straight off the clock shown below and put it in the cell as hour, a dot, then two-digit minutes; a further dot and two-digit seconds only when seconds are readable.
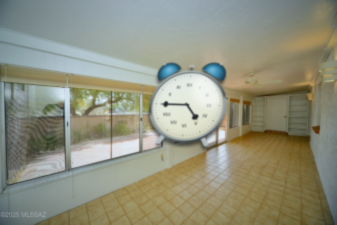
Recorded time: 4.45
